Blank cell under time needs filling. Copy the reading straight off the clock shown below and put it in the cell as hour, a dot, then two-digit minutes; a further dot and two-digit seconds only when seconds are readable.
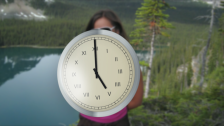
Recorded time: 5.00
